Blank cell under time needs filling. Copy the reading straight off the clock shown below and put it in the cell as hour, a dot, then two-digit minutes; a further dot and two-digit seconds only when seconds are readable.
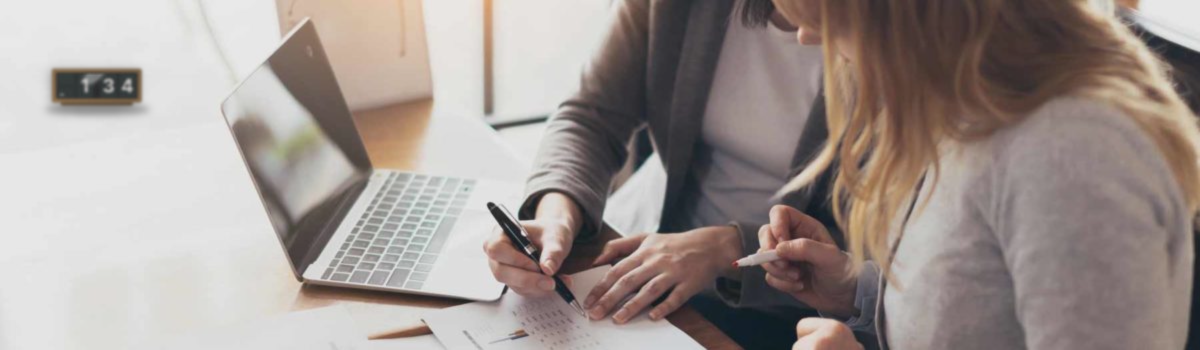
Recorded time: 1.34
